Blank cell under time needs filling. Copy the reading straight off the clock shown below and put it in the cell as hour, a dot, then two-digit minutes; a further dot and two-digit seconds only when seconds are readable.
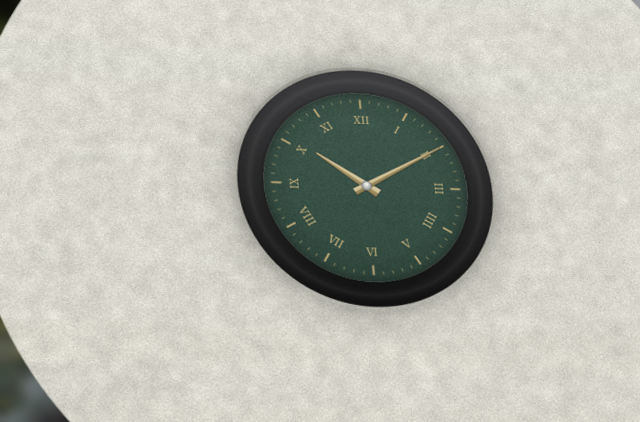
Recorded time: 10.10
